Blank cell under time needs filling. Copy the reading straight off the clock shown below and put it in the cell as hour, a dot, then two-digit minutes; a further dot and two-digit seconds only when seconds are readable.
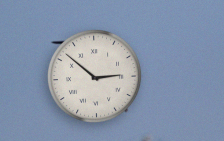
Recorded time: 2.52
